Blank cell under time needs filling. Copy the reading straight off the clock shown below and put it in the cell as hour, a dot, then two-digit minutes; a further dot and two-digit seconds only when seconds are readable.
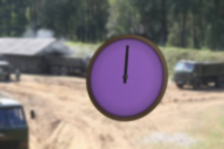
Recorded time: 12.00
